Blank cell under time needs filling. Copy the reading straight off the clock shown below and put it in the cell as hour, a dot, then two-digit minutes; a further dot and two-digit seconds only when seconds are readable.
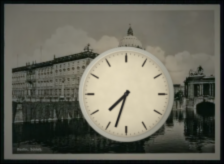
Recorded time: 7.33
